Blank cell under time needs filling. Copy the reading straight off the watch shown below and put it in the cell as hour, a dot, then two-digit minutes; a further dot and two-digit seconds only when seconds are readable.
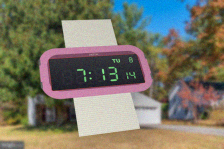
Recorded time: 7.13.14
